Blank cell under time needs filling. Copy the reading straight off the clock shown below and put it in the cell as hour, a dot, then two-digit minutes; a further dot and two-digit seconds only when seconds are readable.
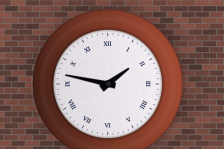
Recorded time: 1.47
